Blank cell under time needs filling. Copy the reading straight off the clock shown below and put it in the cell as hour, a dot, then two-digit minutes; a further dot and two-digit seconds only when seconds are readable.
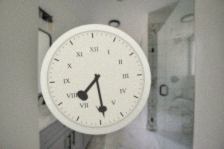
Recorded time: 7.29
